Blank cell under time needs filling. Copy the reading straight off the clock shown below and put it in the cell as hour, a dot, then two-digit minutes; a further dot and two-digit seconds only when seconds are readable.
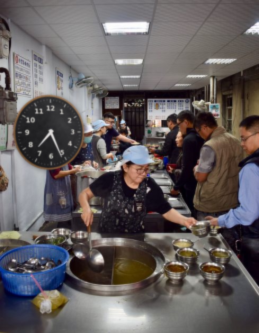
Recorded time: 7.26
